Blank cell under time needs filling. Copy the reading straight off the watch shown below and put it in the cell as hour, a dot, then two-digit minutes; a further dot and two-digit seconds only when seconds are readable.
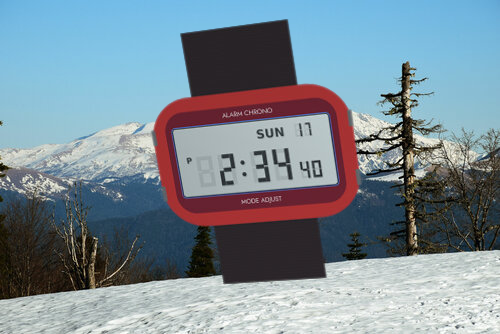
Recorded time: 2.34.40
